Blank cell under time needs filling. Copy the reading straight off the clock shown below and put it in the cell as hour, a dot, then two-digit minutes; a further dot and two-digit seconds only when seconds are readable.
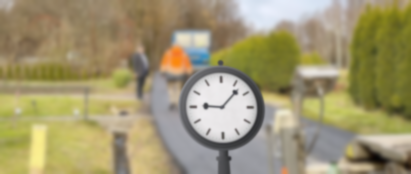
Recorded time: 9.07
